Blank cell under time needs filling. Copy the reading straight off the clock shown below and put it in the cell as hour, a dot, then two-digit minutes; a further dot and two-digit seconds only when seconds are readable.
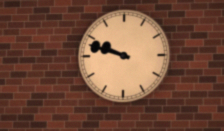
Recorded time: 9.48
